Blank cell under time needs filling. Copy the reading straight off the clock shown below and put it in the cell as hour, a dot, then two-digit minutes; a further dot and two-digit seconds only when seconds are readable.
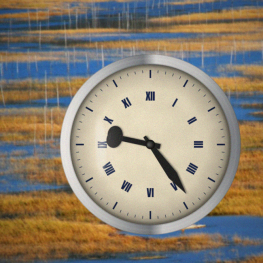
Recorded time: 9.24
